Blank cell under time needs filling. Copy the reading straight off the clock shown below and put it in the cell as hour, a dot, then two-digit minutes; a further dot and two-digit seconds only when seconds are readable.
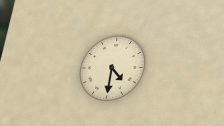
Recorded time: 4.30
